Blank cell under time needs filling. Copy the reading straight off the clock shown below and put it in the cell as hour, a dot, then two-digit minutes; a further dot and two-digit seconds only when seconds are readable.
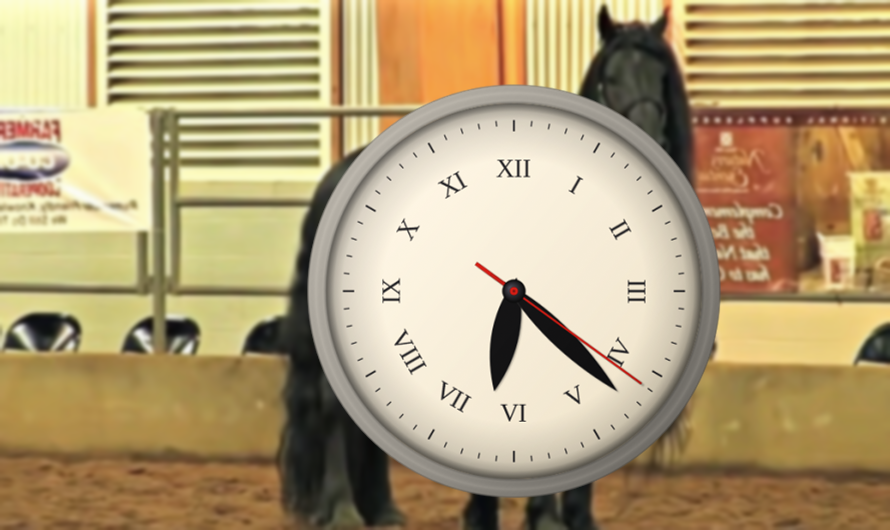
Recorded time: 6.22.21
